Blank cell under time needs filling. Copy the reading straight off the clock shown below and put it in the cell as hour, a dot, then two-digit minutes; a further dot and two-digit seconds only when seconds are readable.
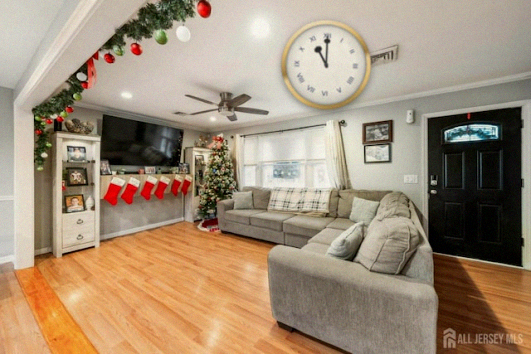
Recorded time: 11.00
